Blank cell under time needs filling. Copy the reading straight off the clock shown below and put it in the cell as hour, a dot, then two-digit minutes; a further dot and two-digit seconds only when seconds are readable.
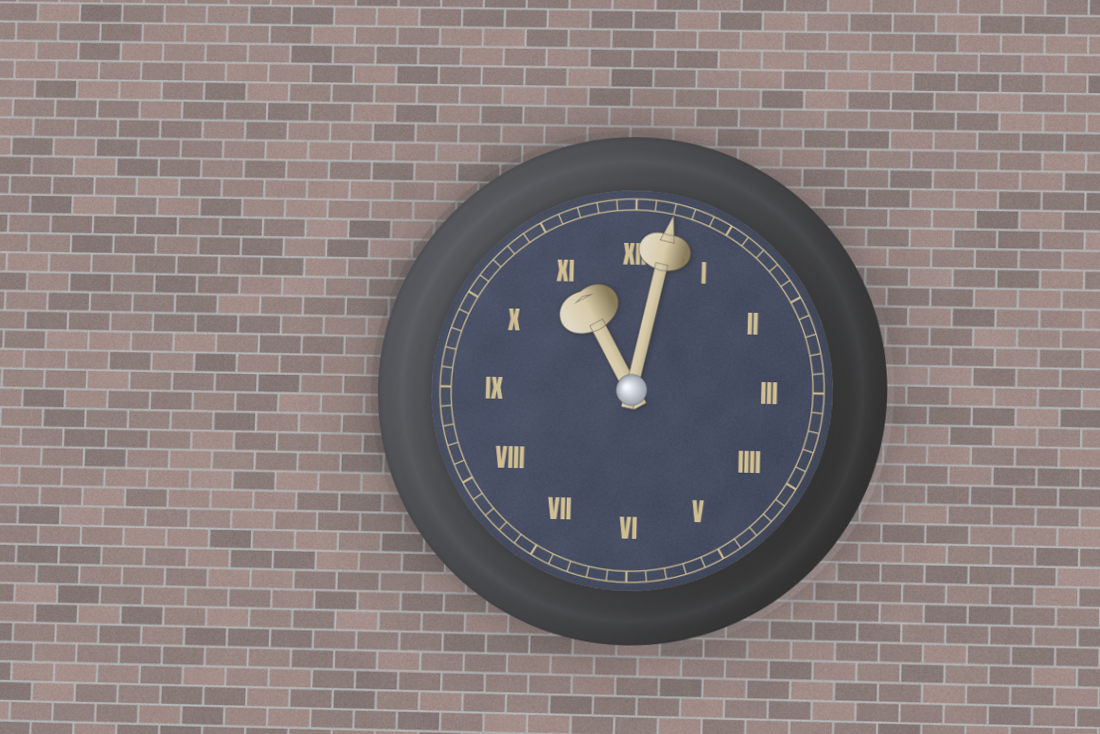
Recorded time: 11.02
